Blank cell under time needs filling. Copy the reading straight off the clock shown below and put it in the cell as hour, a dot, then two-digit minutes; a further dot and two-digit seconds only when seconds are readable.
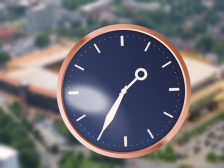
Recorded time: 1.35
